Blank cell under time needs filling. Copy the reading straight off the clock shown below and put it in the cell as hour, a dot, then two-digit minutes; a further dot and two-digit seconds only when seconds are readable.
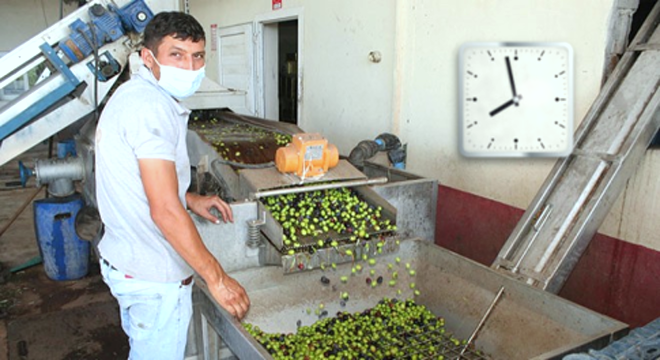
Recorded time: 7.58
